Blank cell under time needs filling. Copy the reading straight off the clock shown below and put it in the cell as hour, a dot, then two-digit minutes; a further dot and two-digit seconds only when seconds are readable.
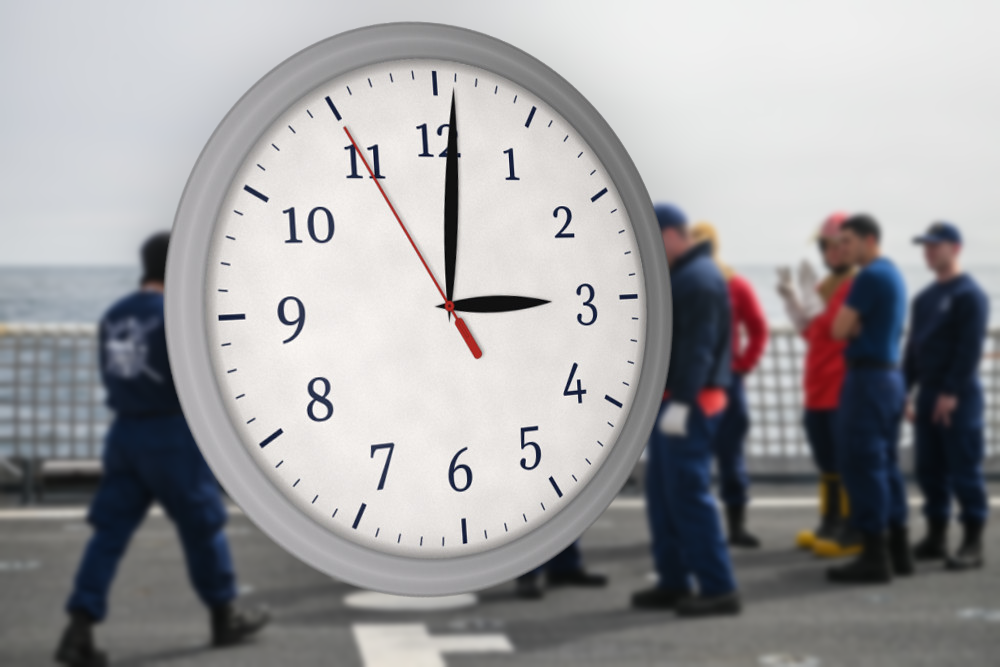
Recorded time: 3.00.55
